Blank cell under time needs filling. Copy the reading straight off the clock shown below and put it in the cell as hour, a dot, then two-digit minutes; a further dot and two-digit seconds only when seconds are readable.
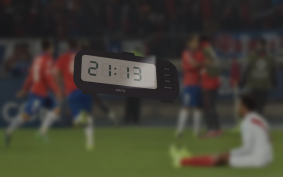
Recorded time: 21.13
